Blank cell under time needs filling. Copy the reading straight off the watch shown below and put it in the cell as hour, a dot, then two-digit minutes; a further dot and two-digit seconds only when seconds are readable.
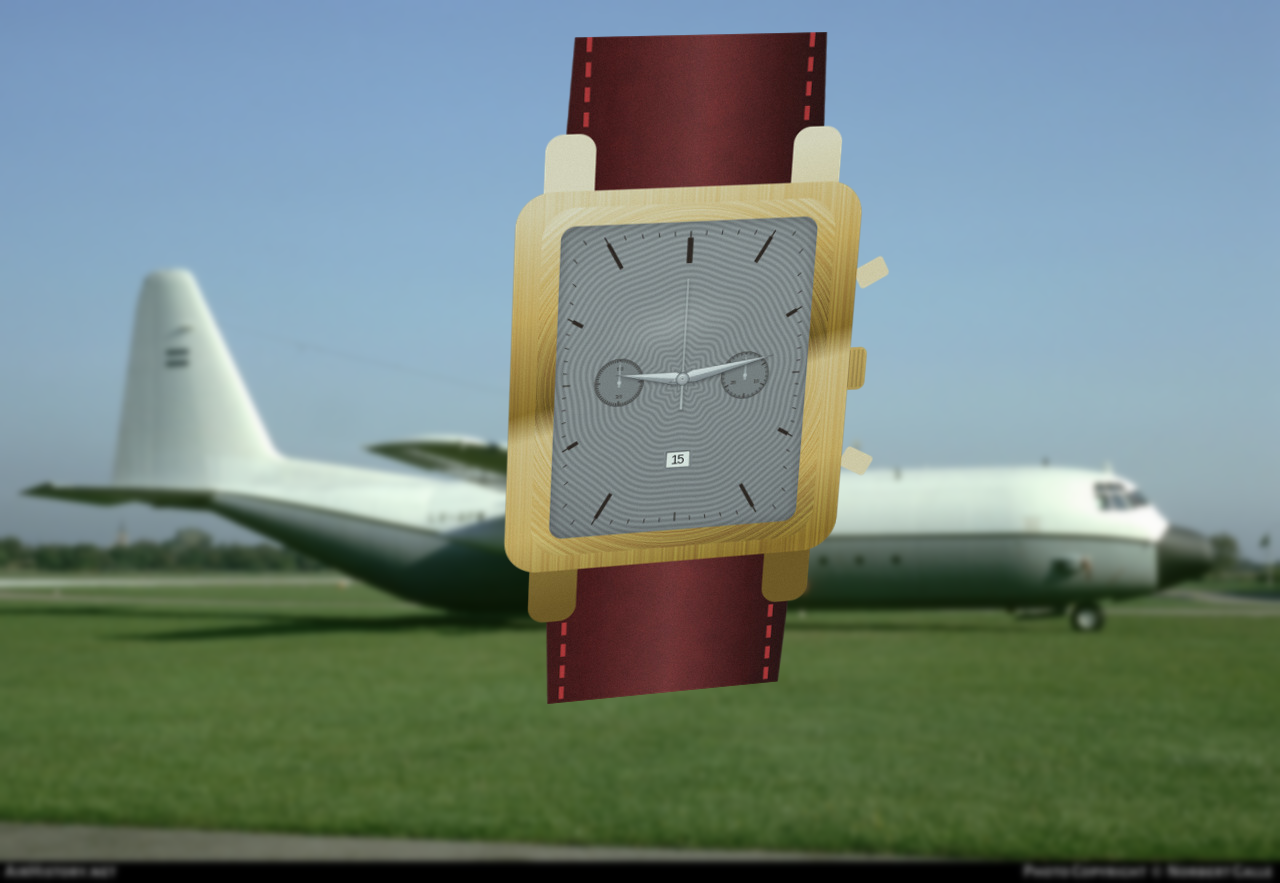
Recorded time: 9.13
